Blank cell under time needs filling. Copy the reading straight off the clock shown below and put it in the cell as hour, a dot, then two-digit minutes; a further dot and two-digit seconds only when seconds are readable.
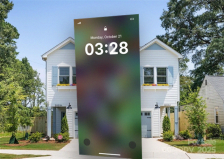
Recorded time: 3.28
